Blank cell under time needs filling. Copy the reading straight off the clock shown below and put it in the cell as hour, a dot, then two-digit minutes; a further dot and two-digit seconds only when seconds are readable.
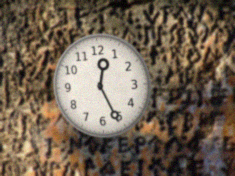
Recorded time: 12.26
